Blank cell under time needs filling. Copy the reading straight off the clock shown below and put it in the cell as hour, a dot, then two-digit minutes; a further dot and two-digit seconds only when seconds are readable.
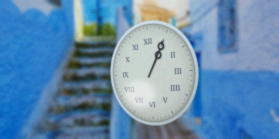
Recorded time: 1.05
